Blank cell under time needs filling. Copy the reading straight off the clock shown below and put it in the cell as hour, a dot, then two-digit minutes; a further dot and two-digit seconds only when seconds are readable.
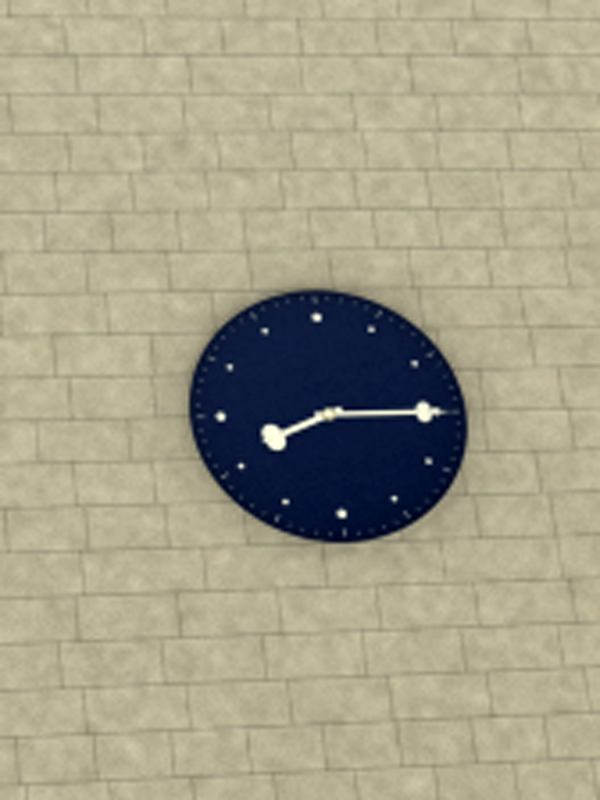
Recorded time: 8.15
